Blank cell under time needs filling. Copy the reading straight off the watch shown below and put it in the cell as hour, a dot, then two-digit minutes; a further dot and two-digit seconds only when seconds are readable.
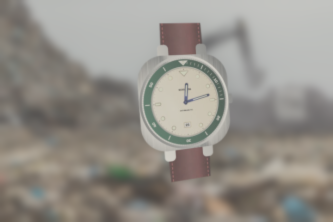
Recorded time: 12.13
